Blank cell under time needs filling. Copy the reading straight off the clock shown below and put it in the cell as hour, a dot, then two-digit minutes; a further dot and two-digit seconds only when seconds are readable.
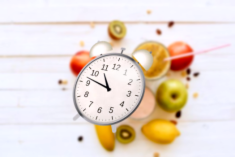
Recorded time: 10.47
